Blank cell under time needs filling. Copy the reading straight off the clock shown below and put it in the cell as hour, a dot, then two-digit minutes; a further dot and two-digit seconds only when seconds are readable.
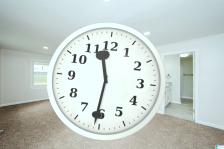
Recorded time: 11.31
